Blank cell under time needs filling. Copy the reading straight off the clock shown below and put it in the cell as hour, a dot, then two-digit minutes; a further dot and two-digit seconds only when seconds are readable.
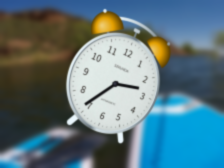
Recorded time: 2.36
